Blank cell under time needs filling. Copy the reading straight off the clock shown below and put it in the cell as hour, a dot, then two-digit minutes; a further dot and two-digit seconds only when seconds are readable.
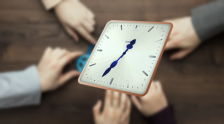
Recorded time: 12.34
